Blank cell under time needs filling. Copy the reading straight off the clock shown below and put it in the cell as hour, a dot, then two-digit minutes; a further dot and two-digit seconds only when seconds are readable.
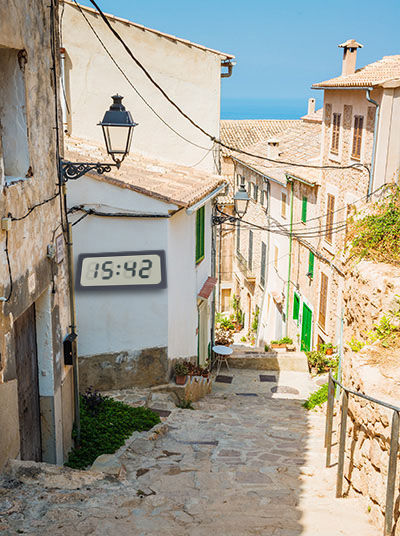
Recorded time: 15.42
